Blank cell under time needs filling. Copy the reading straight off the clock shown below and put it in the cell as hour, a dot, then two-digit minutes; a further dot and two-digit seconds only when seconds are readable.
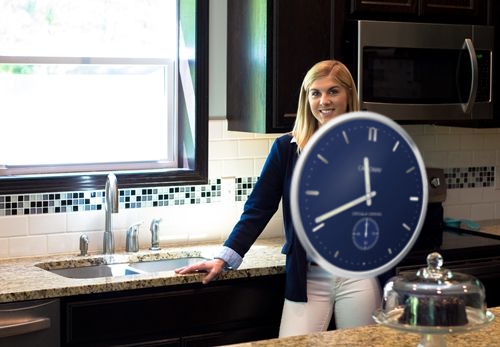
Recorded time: 11.41
